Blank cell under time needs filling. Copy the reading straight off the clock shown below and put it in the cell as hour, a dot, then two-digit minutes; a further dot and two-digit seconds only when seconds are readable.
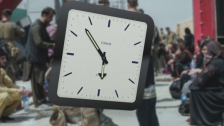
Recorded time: 5.53
